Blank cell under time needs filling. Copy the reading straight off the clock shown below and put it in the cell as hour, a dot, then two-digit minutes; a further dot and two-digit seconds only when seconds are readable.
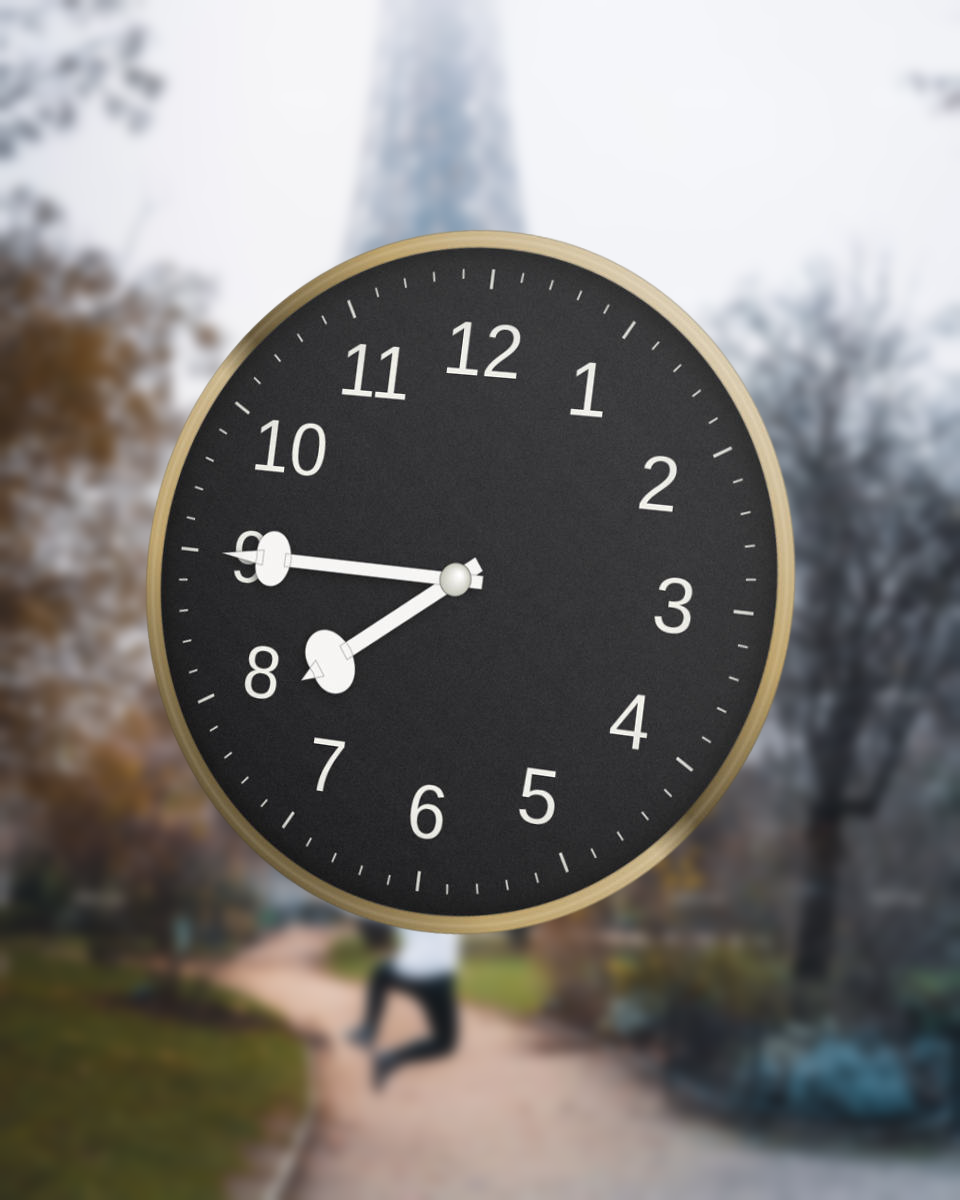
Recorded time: 7.45
